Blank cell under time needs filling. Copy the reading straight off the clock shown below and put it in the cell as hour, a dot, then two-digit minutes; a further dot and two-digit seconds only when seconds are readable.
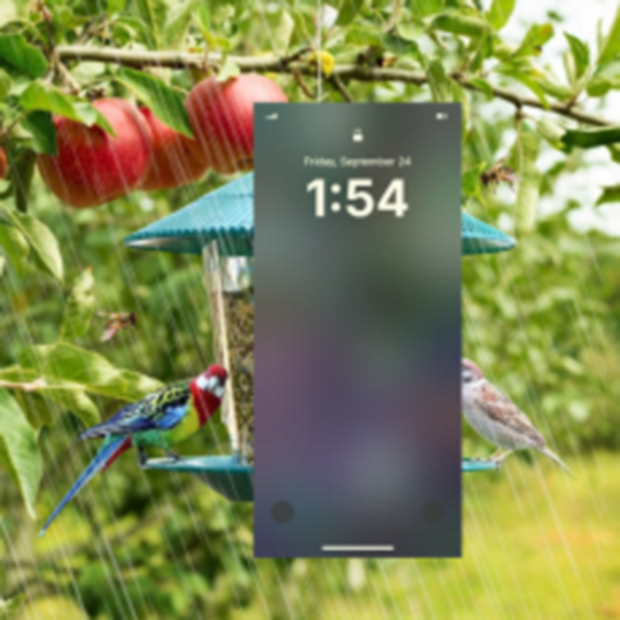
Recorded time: 1.54
